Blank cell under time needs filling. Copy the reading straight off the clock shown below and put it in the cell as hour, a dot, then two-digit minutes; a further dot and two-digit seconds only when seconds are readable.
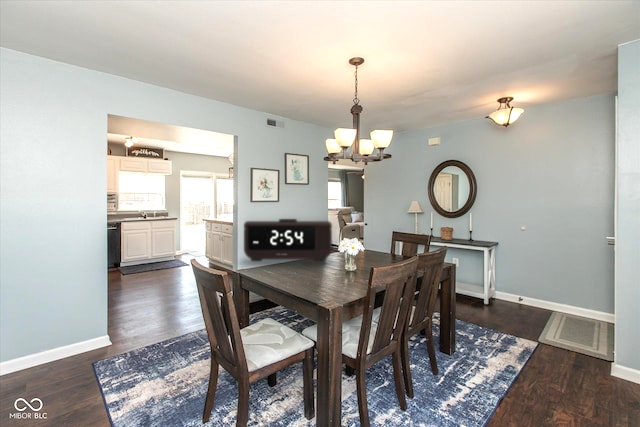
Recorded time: 2.54
